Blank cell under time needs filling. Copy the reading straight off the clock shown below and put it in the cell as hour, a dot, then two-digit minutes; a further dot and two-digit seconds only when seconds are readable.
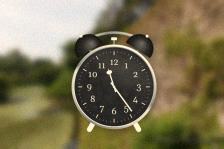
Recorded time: 11.24
